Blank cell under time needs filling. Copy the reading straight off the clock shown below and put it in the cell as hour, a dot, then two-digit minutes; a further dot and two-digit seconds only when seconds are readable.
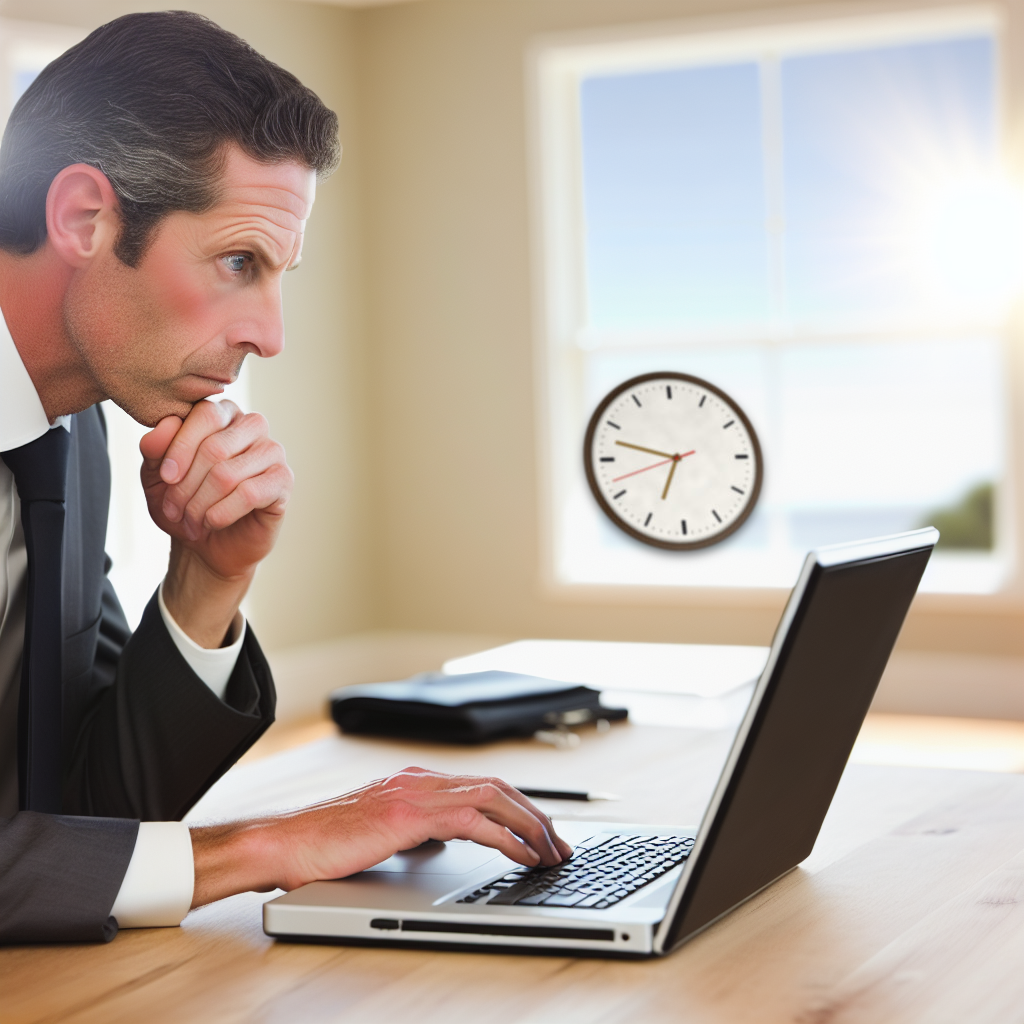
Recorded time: 6.47.42
